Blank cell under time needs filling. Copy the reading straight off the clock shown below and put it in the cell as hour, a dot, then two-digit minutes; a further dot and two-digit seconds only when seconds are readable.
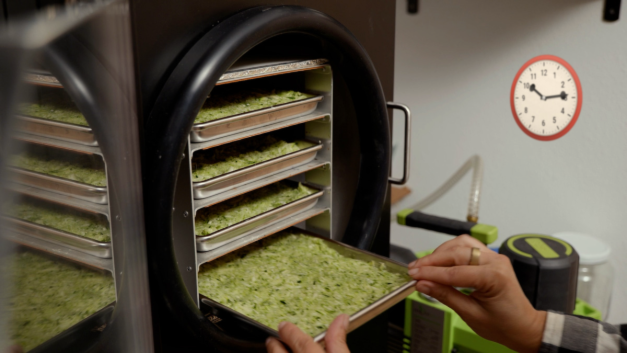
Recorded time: 10.14
